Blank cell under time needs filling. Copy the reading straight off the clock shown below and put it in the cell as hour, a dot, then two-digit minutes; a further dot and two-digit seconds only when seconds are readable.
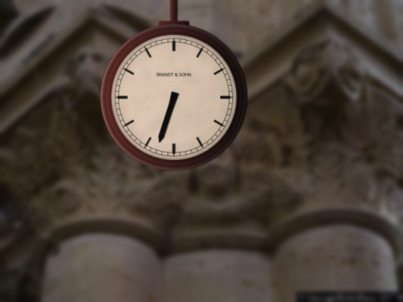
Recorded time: 6.33
